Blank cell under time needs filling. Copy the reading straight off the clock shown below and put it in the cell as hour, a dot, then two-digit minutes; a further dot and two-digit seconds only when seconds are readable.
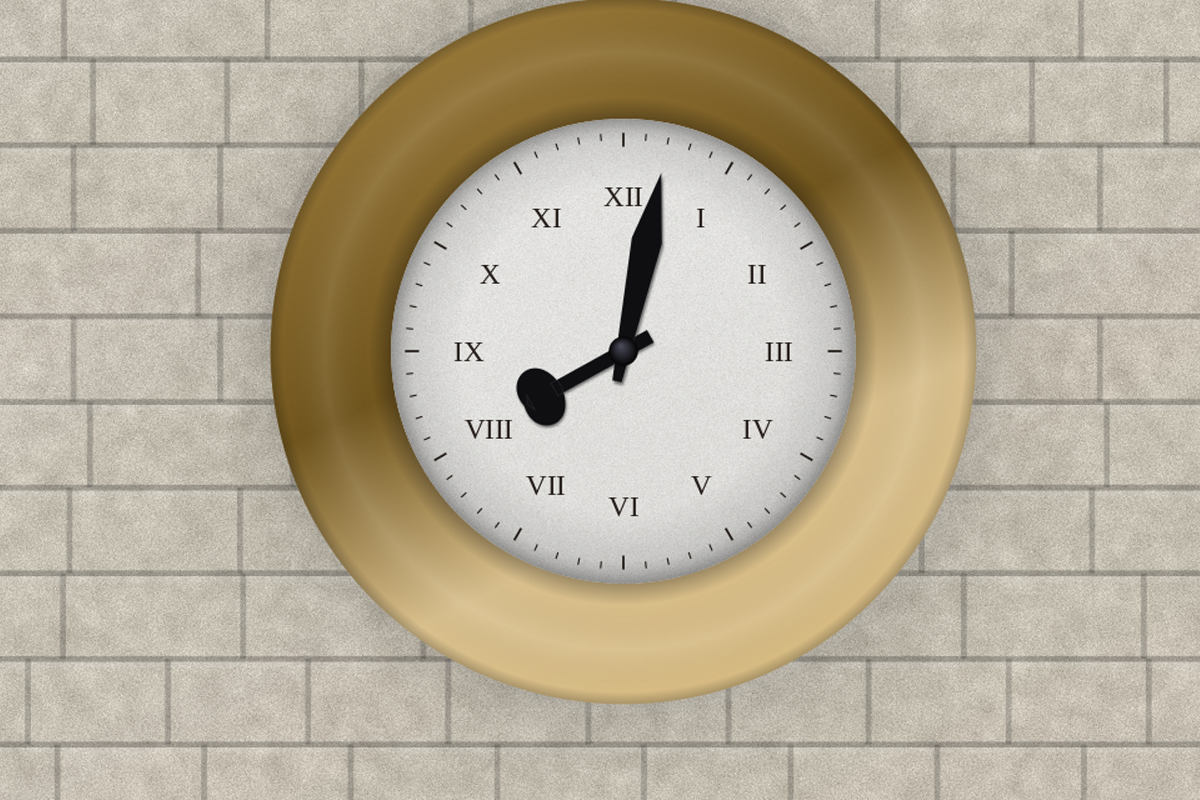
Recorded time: 8.02
